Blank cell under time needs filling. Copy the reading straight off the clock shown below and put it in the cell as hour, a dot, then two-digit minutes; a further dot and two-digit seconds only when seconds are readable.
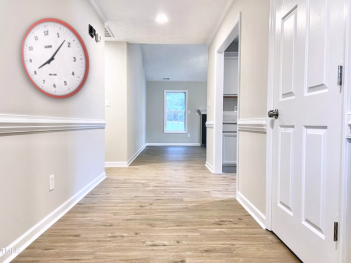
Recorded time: 8.08
